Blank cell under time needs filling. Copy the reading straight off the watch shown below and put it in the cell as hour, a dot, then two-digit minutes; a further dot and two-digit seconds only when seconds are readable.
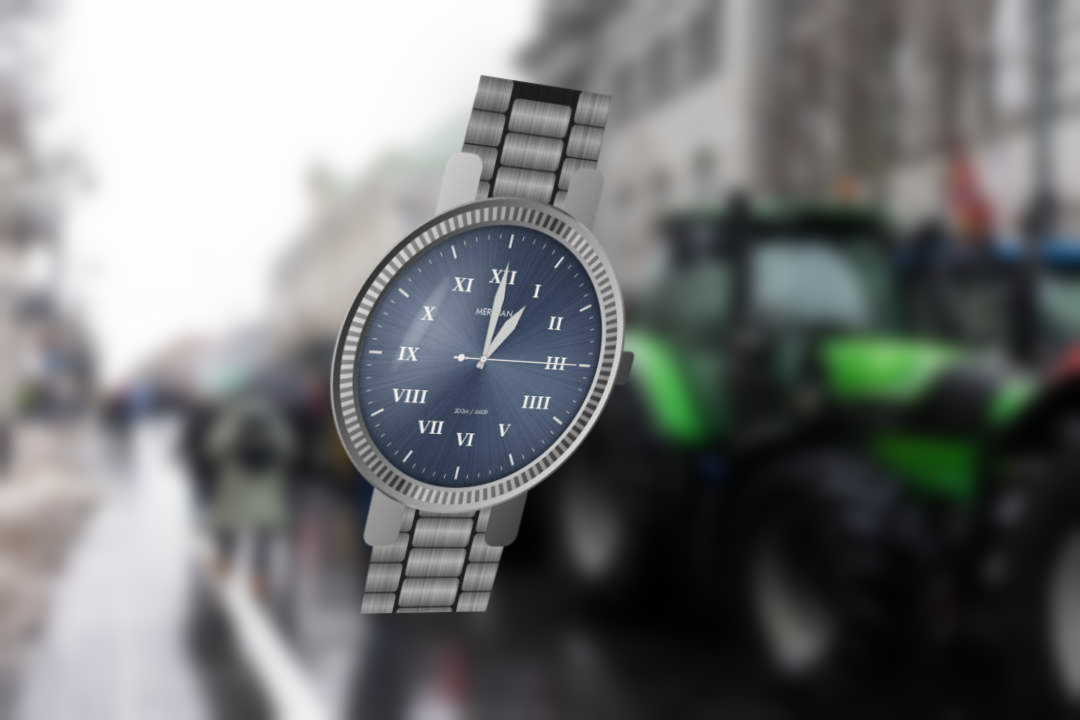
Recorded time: 1.00.15
